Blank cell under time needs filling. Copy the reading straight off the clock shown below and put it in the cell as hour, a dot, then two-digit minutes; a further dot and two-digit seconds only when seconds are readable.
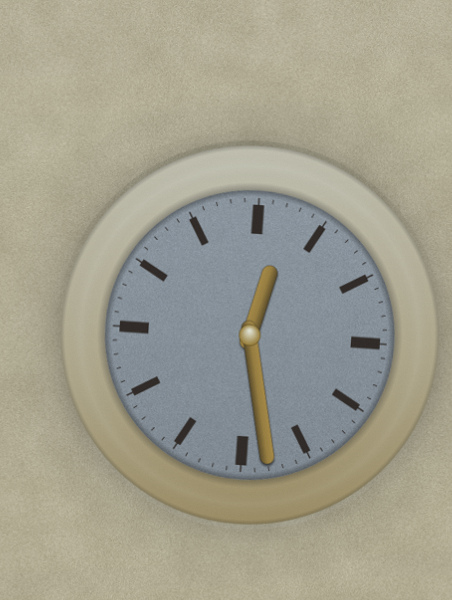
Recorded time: 12.28
